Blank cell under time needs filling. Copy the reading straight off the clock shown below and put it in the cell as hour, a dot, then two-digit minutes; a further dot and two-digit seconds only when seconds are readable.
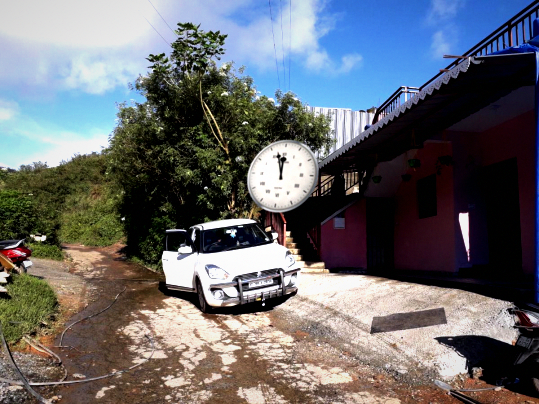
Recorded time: 11.57
